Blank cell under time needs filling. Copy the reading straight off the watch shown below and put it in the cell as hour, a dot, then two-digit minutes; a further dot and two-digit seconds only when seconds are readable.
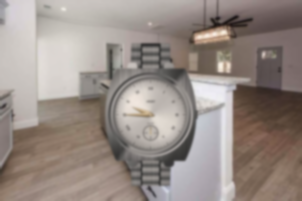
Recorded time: 9.45
